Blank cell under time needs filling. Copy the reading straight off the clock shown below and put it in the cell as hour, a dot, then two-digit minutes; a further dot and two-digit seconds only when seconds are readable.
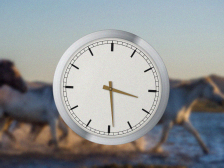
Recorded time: 3.29
